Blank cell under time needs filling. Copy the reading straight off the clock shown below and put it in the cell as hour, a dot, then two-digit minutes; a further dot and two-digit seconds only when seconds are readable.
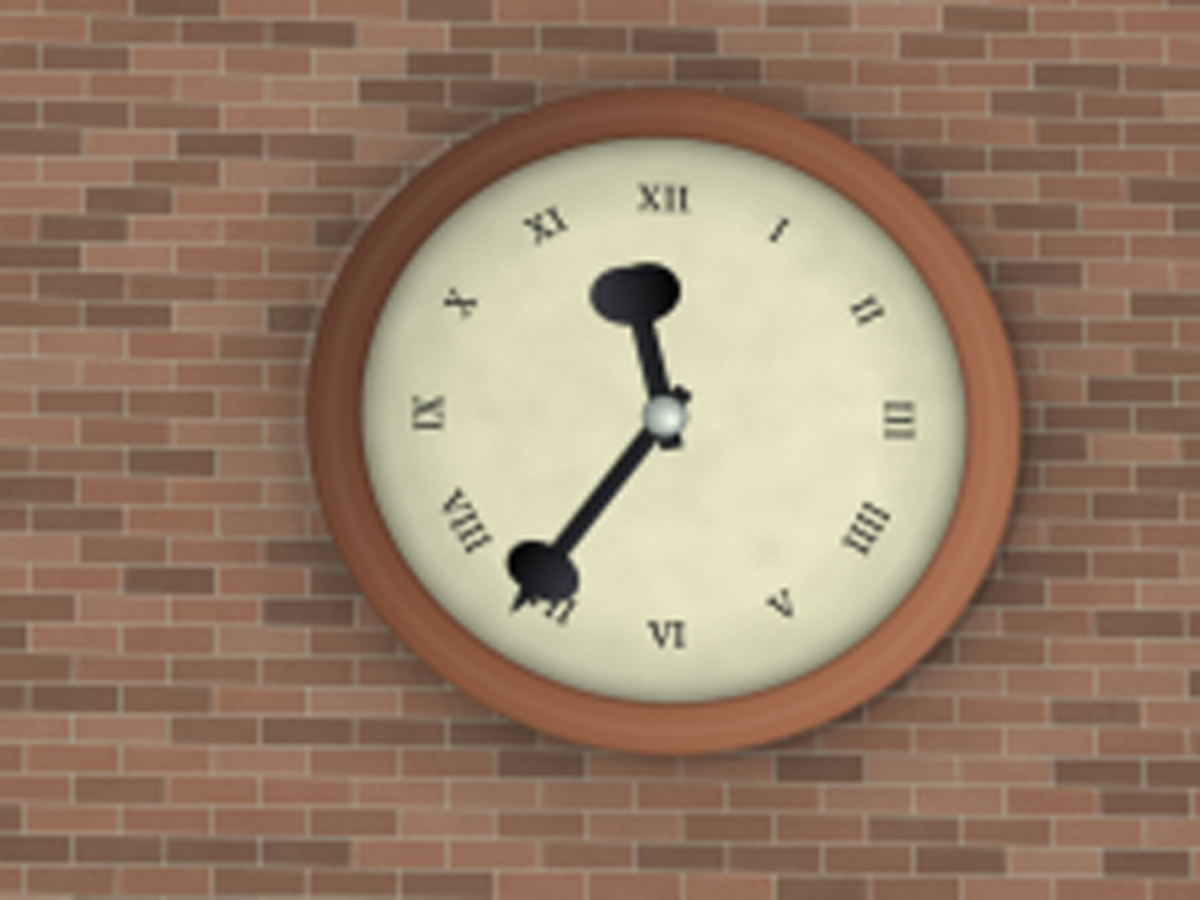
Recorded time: 11.36
